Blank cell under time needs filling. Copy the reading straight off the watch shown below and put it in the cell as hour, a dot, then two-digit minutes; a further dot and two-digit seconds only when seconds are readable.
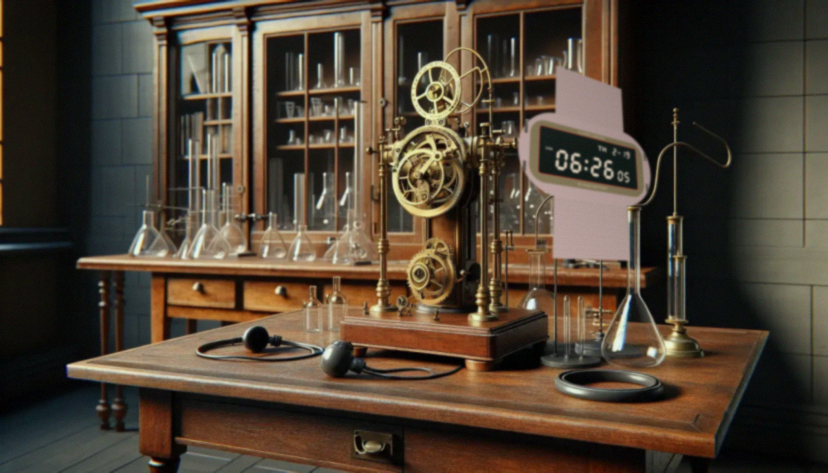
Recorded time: 6.26
